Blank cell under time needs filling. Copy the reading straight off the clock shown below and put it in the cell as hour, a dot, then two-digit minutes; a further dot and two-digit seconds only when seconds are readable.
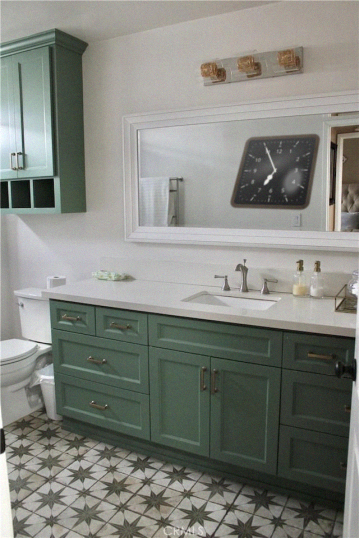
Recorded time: 6.55
